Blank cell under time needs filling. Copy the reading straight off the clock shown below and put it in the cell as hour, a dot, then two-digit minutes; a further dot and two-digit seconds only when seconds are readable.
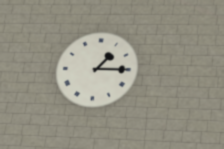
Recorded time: 1.15
